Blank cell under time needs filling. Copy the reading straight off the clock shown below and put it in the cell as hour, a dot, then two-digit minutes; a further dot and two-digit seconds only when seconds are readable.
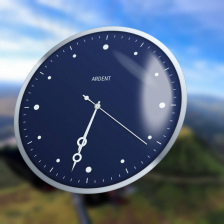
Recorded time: 6.32.21
